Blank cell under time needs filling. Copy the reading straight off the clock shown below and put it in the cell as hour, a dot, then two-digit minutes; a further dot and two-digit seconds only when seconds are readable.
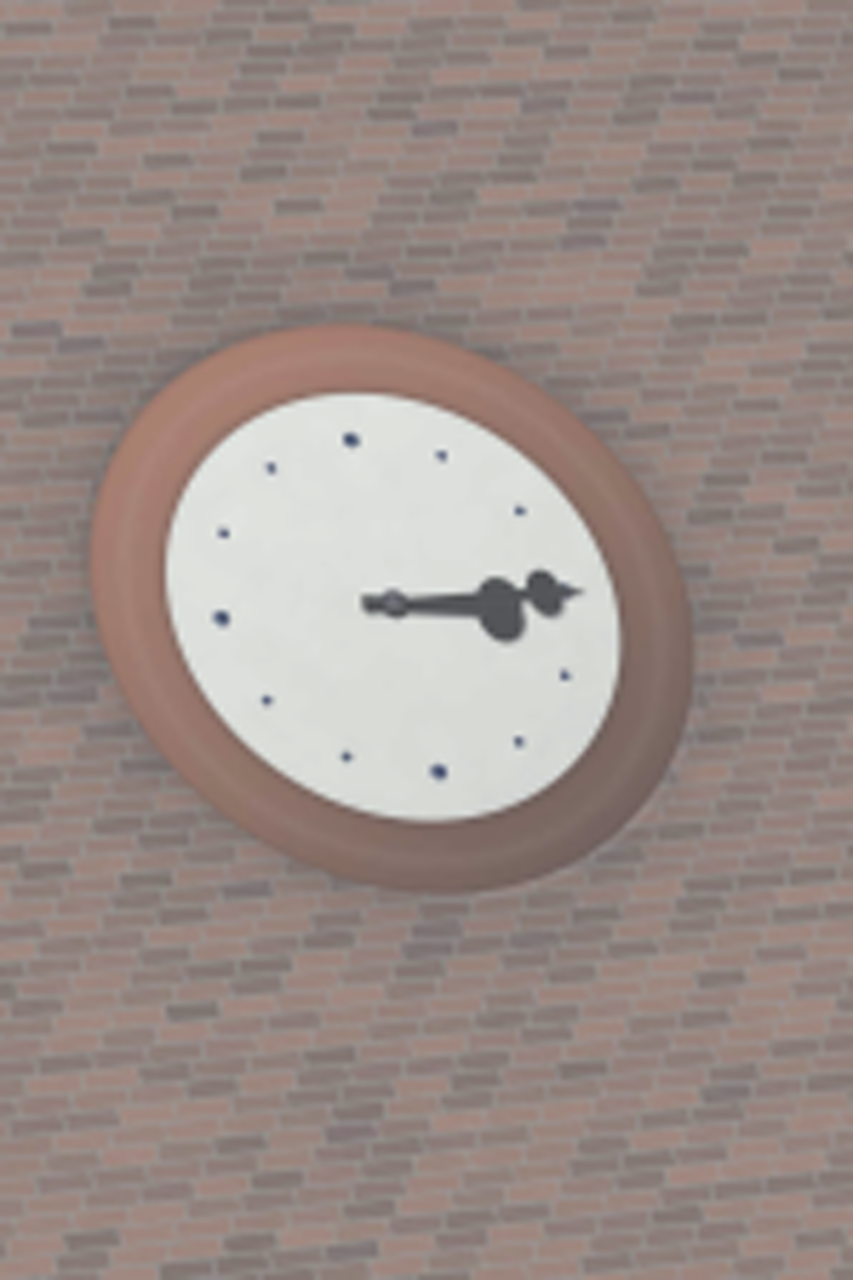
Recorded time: 3.15
